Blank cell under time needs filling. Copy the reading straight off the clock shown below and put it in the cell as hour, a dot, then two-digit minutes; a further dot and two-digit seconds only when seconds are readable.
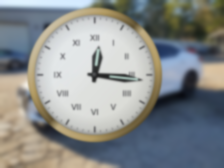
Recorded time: 12.16
